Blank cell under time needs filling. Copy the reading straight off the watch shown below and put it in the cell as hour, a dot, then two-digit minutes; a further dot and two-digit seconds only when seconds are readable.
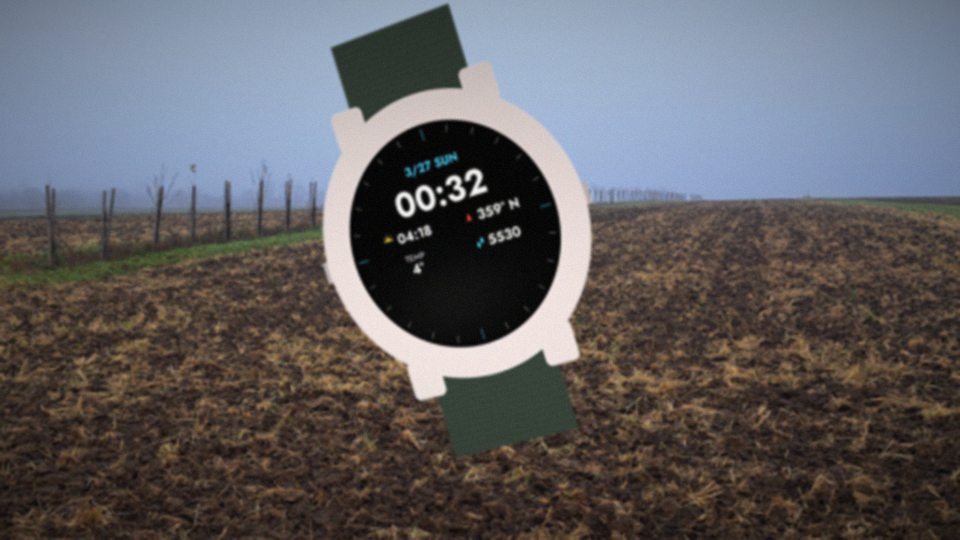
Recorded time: 0.32
